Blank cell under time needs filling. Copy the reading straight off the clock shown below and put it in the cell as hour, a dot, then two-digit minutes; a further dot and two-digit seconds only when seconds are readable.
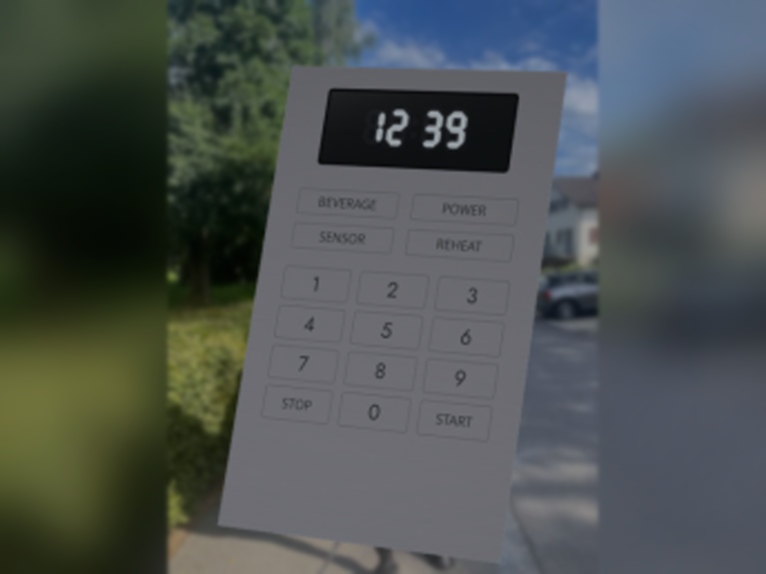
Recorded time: 12.39
